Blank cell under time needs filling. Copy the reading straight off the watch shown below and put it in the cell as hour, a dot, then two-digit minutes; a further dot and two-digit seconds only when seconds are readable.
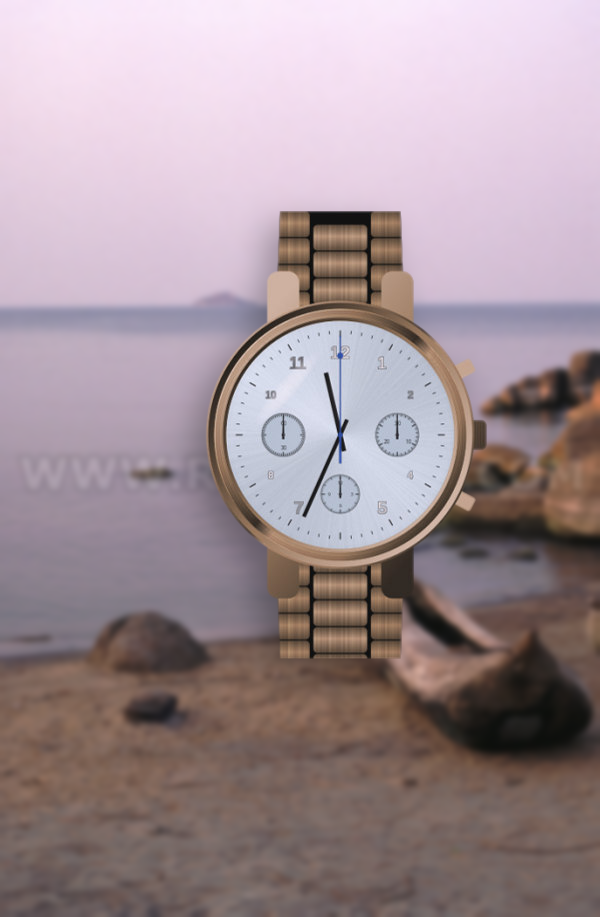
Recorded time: 11.34
